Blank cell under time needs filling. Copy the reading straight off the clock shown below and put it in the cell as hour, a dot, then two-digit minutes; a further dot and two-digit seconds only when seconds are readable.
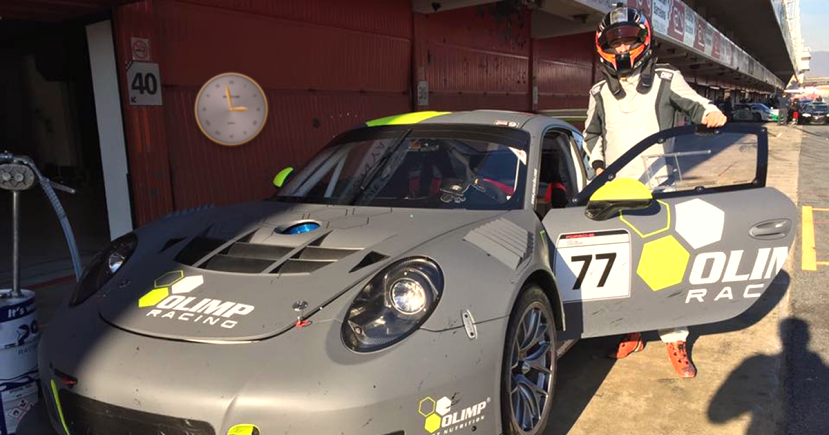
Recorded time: 2.58
